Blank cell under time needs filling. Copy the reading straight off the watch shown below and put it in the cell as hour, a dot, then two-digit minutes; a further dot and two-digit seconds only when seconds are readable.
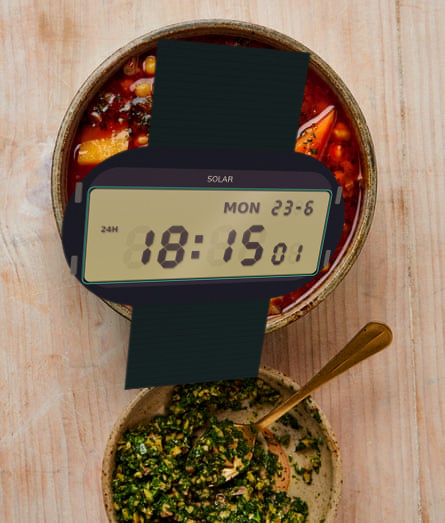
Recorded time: 18.15.01
